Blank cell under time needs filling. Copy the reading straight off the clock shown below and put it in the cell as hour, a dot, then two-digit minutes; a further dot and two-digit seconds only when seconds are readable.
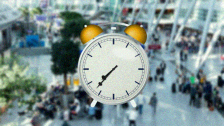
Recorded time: 7.37
